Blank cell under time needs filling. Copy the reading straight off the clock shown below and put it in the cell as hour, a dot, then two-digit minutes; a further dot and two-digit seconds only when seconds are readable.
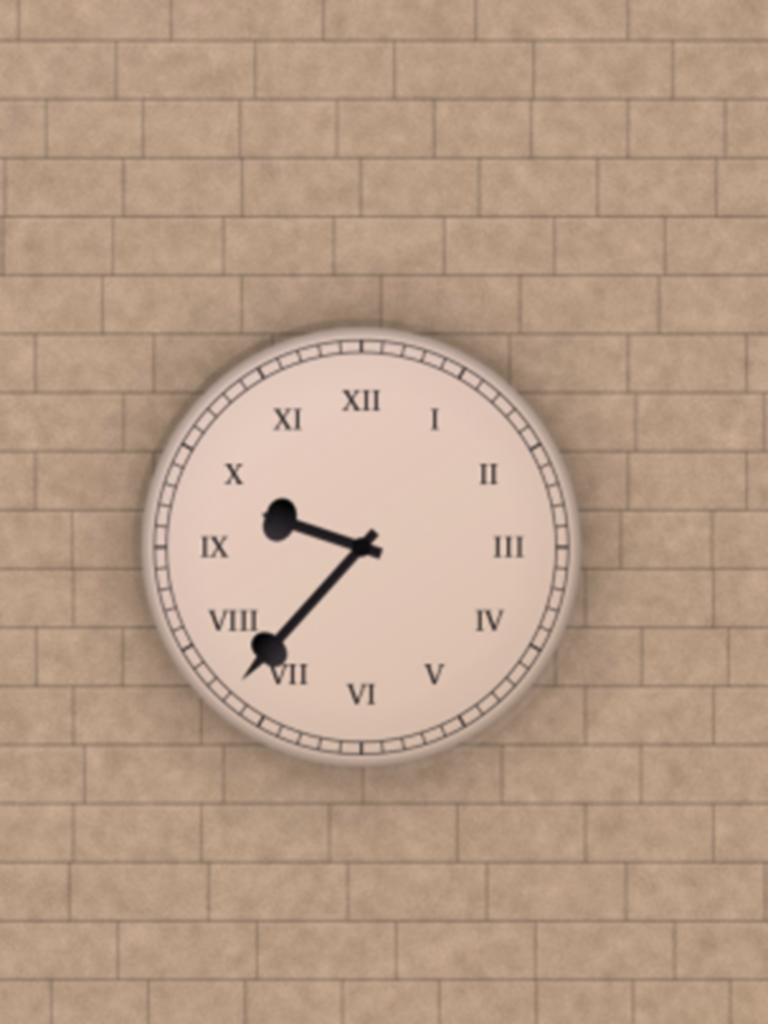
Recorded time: 9.37
